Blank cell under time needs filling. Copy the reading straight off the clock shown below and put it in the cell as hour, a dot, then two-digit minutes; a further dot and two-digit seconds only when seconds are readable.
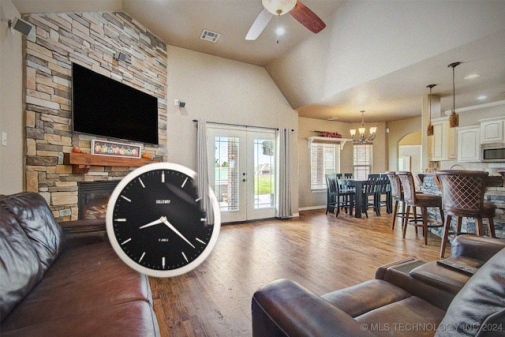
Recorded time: 8.22
